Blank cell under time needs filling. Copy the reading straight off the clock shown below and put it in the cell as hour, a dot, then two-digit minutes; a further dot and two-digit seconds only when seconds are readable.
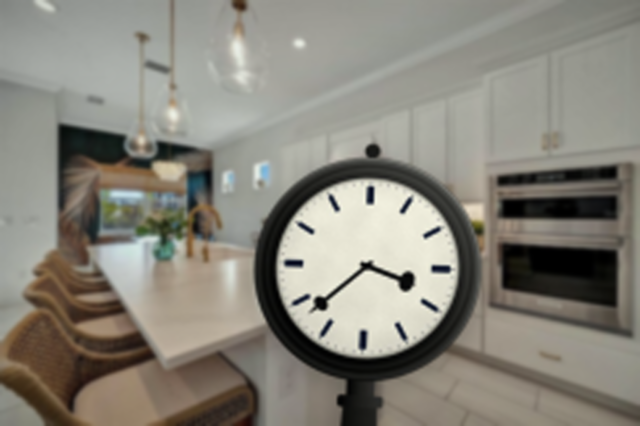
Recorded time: 3.38
